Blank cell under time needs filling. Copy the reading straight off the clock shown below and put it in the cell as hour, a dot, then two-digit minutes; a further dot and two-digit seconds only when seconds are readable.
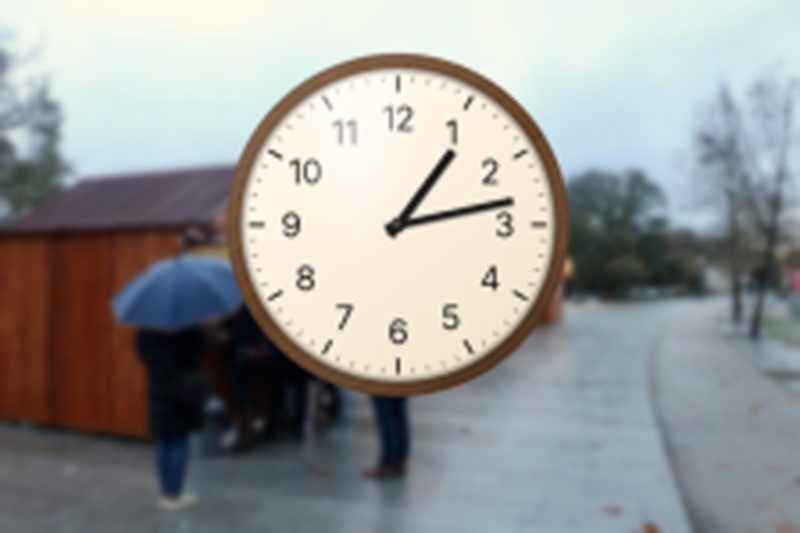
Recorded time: 1.13
